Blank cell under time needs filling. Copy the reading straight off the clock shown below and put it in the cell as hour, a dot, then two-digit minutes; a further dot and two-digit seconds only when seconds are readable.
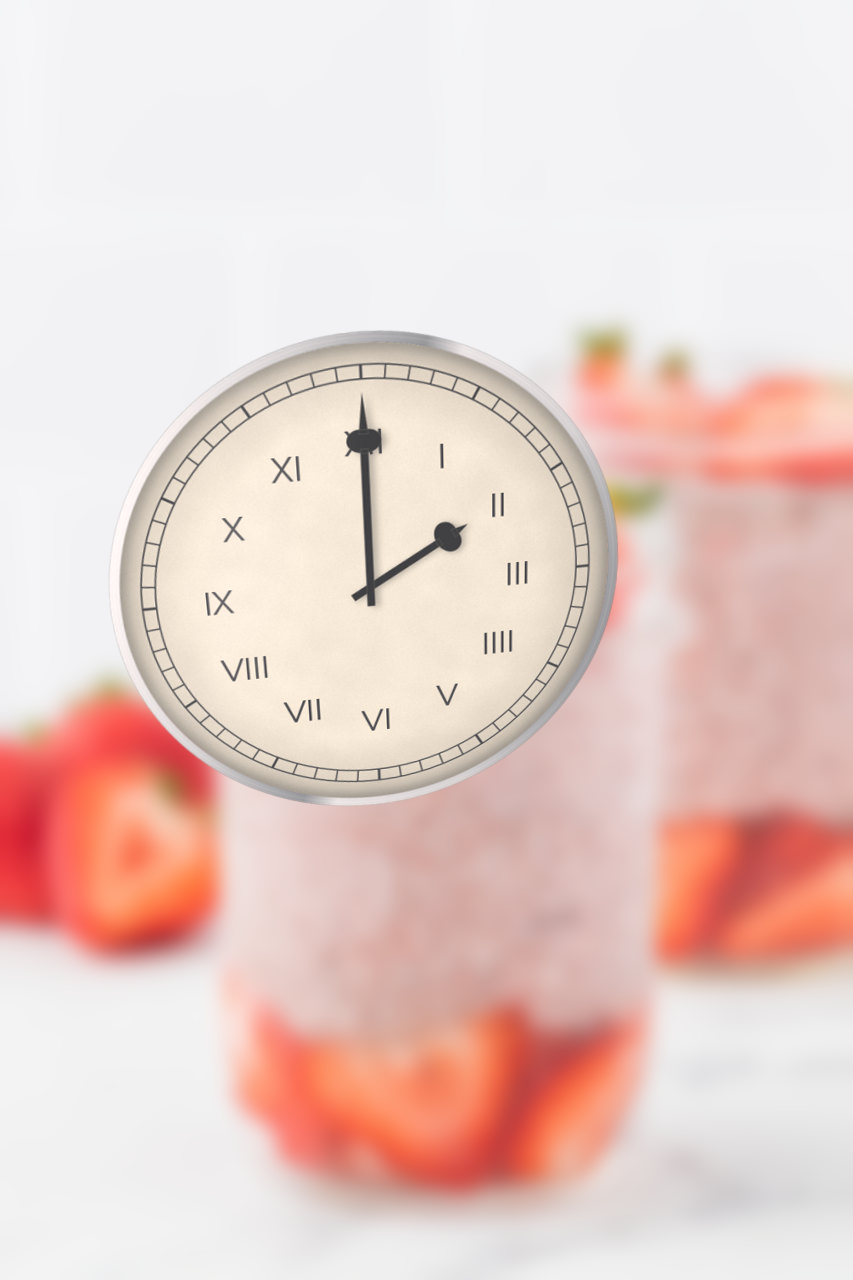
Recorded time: 2.00
